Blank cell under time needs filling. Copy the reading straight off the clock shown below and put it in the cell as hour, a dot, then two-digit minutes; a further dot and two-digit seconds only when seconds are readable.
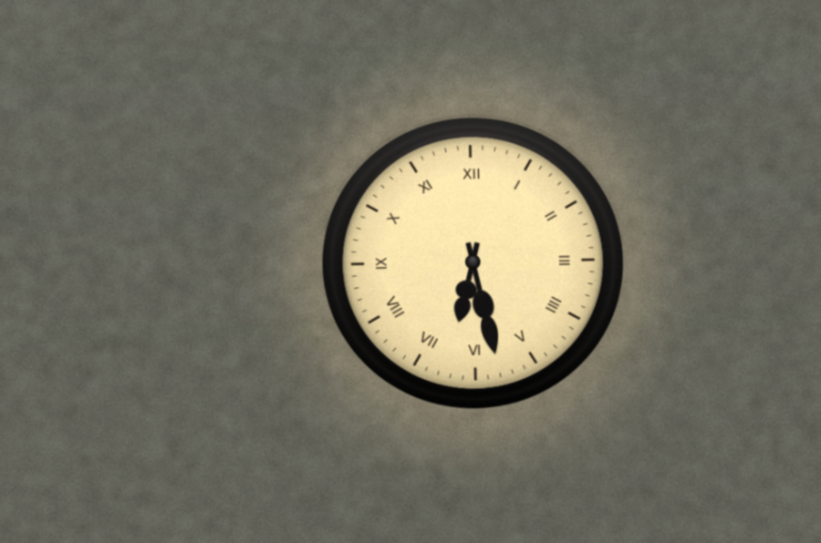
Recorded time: 6.28
